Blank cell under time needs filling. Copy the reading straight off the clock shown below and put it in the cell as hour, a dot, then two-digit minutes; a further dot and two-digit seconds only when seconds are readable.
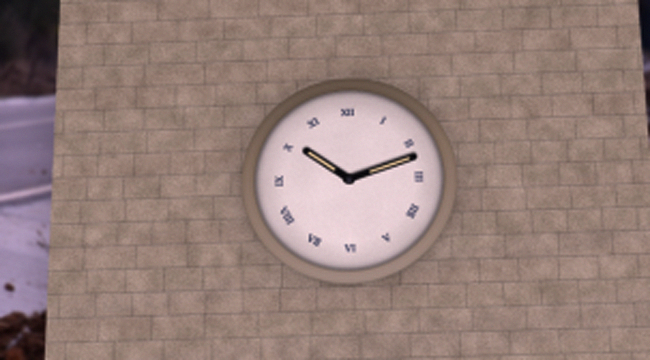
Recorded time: 10.12
